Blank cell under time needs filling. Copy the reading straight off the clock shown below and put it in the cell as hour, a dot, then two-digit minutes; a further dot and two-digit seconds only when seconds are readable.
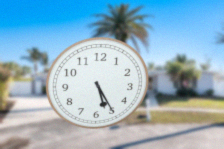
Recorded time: 5.25
